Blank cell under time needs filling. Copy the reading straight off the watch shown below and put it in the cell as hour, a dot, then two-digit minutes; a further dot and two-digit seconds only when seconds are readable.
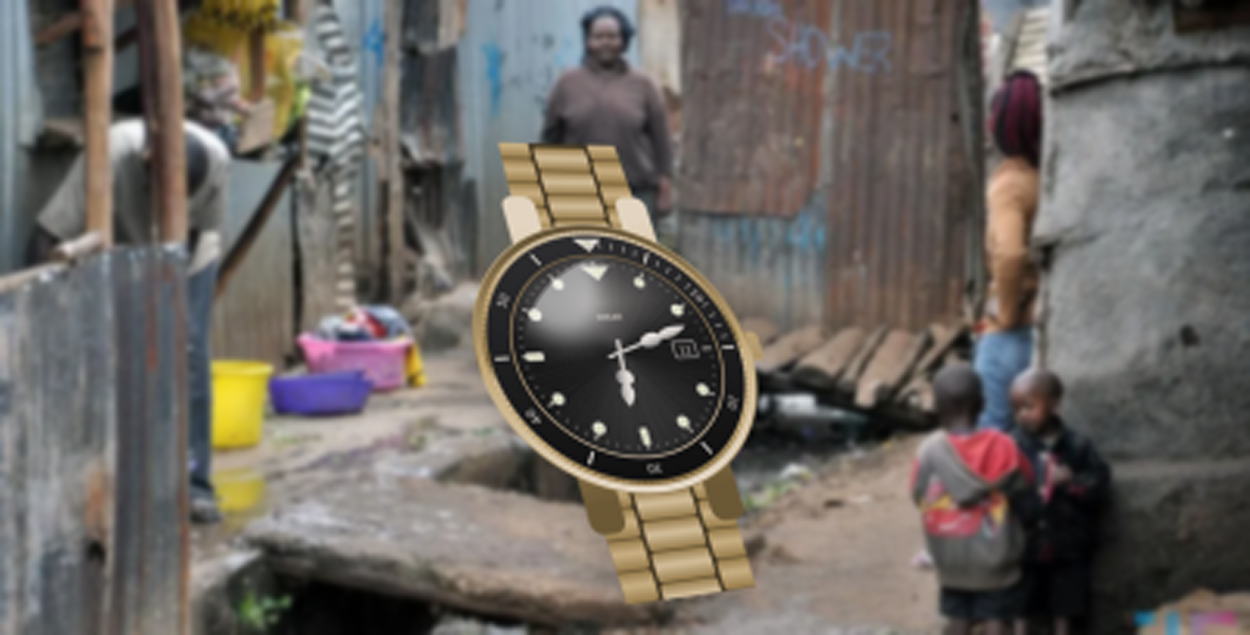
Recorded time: 6.12
